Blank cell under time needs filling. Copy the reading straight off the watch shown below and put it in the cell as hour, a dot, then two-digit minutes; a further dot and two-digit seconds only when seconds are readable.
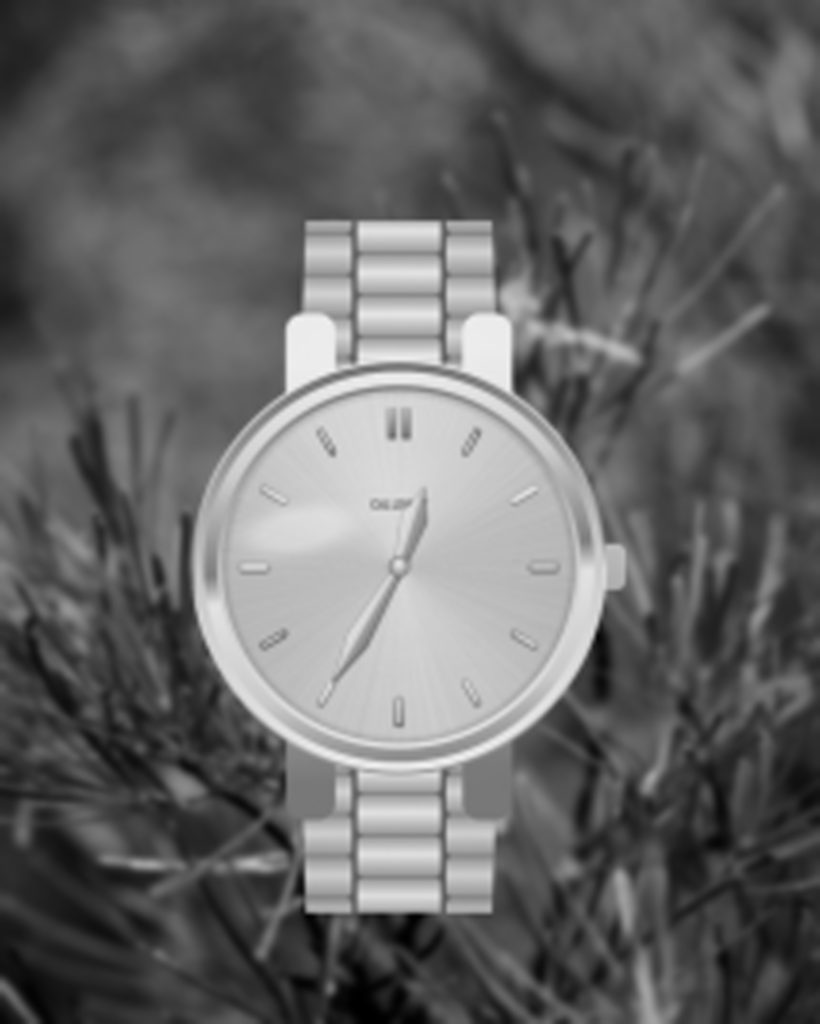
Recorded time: 12.35
